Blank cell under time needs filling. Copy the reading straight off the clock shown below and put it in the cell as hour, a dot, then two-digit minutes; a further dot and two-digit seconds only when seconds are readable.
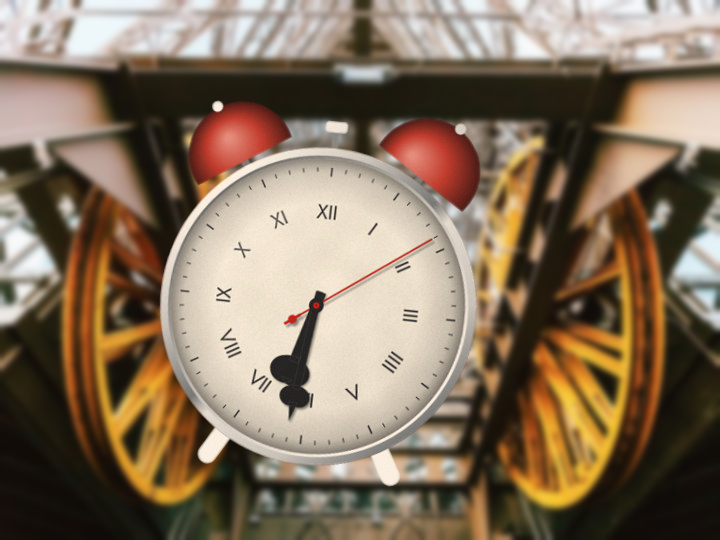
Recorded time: 6.31.09
